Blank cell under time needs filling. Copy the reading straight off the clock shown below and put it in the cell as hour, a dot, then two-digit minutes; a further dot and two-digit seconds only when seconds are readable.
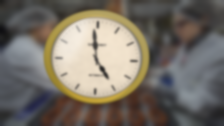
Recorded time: 4.59
